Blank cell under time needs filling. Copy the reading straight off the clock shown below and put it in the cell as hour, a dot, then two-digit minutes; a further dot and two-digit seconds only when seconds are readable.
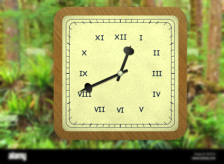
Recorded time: 12.41
